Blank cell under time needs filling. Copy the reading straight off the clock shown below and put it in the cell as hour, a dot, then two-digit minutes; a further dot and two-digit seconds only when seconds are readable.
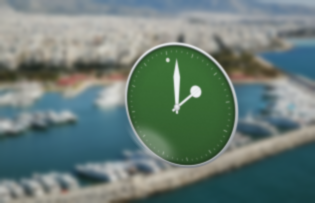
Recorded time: 2.02
